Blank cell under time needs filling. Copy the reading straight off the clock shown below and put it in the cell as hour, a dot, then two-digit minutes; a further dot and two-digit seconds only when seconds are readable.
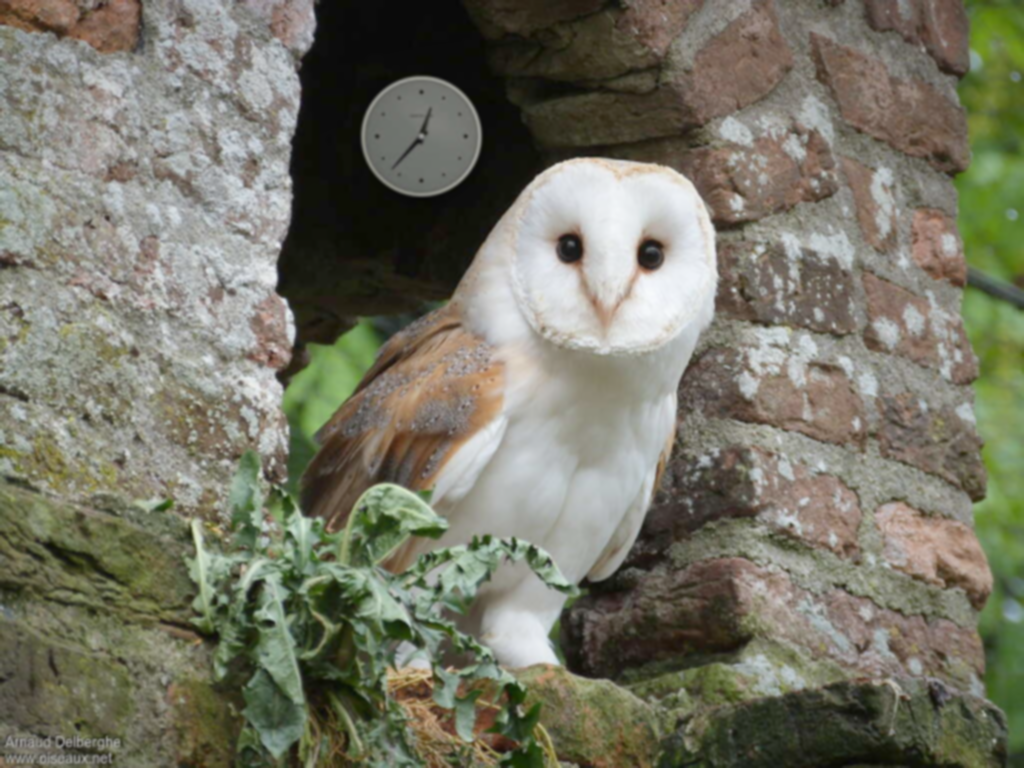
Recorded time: 12.37
